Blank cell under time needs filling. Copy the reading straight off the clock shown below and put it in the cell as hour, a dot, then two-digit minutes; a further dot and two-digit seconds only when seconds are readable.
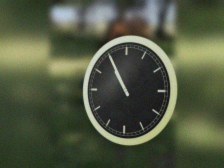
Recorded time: 10.55
